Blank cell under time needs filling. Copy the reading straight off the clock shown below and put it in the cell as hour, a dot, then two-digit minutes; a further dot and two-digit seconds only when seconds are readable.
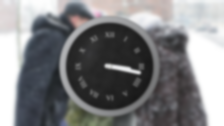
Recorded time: 3.17
